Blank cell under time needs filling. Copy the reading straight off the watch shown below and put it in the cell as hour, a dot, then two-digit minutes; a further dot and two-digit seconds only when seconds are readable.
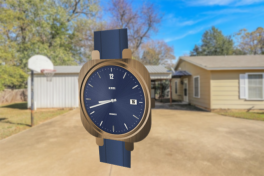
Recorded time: 8.42
